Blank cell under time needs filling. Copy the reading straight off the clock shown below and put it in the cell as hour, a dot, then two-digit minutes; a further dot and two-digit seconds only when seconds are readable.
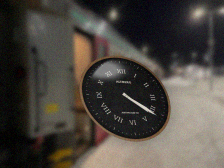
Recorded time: 4.21
